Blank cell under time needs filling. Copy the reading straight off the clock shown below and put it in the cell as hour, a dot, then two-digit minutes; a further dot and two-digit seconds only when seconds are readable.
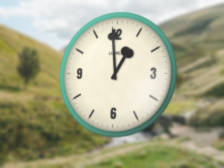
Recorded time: 12.59
